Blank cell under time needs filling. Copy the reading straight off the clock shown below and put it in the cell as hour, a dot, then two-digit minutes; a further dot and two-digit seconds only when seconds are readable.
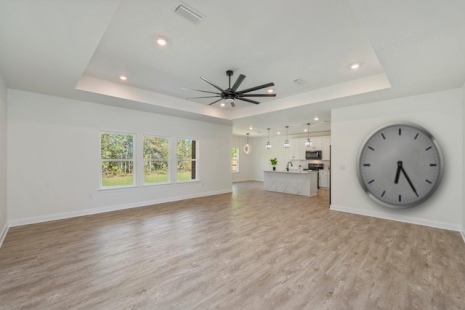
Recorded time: 6.25
